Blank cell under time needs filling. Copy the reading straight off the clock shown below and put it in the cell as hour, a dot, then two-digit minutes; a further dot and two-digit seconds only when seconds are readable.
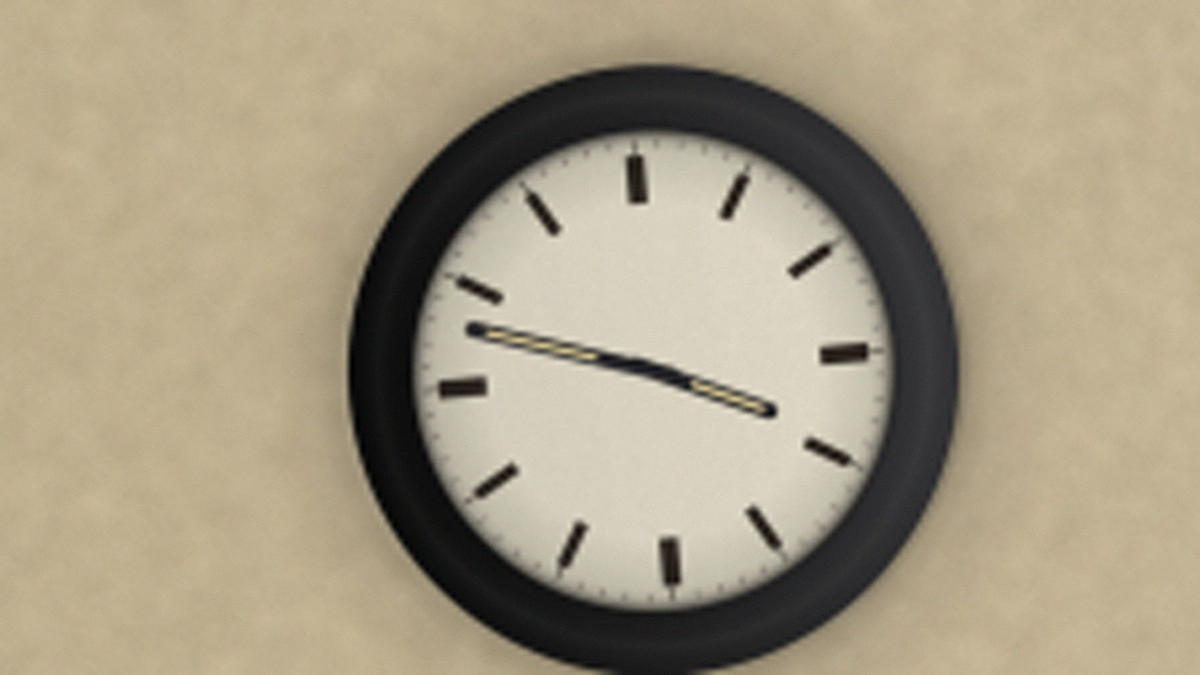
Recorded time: 3.48
